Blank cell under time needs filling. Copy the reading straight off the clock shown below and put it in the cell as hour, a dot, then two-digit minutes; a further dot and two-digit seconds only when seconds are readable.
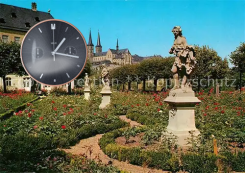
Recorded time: 1.17
